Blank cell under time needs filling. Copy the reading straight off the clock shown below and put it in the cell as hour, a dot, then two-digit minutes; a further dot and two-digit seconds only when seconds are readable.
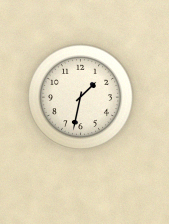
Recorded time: 1.32
